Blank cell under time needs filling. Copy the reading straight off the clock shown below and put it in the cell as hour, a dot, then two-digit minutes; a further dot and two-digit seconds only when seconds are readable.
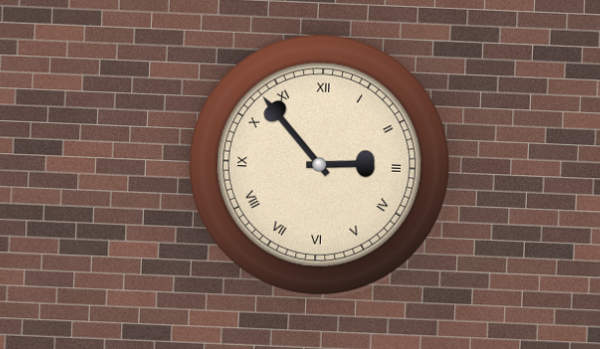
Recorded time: 2.53
